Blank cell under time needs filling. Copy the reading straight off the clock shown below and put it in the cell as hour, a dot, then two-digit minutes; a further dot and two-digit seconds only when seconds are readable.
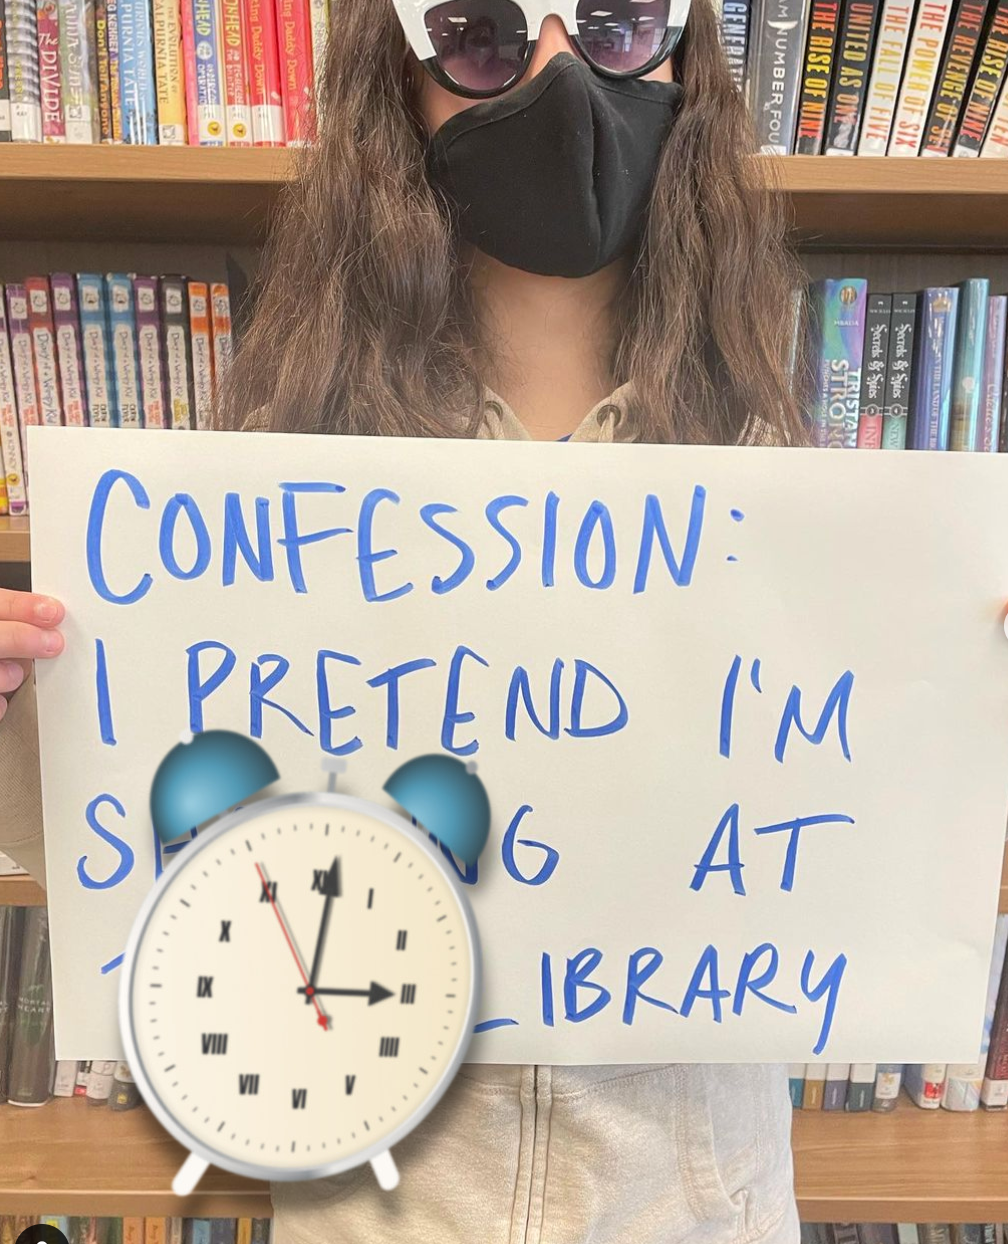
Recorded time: 3.00.55
